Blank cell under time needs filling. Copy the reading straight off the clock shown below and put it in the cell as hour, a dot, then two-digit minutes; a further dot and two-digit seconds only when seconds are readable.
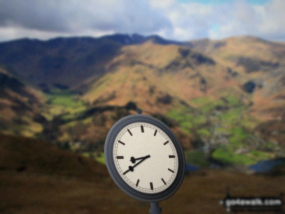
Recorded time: 8.40
